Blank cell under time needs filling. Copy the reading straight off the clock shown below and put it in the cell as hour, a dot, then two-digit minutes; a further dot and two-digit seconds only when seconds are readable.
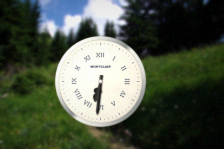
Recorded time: 6.31
